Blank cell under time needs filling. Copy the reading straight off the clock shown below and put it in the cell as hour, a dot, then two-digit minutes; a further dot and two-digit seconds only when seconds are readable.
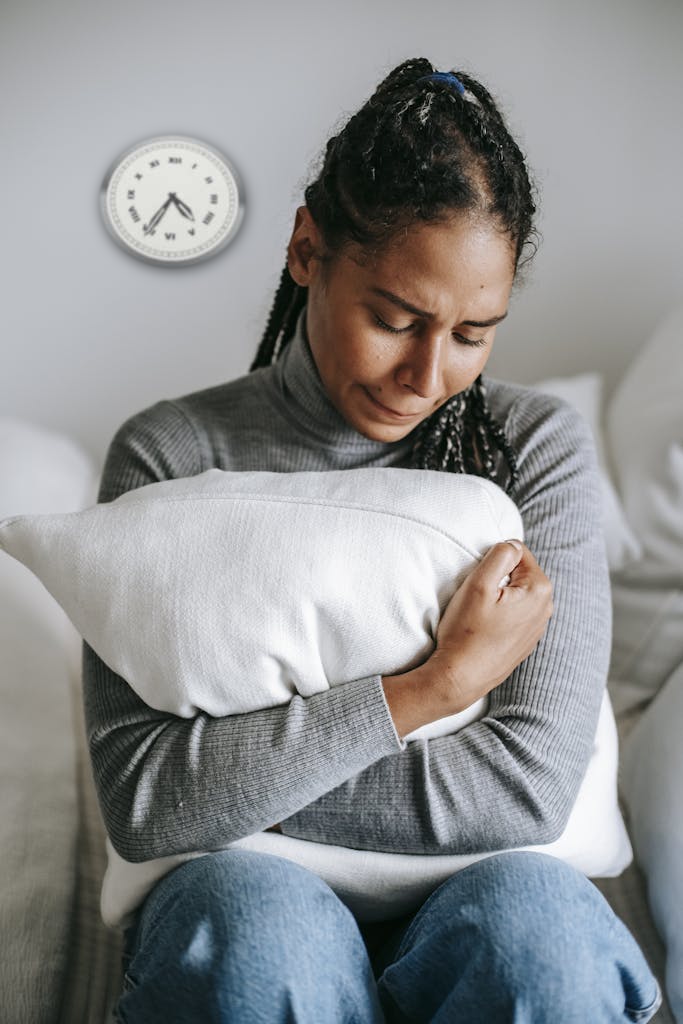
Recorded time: 4.35
